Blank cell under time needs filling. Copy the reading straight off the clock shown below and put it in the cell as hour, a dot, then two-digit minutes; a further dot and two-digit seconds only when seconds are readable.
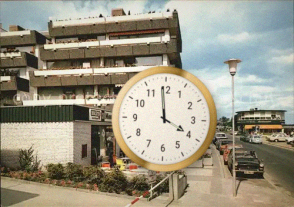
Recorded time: 3.59
